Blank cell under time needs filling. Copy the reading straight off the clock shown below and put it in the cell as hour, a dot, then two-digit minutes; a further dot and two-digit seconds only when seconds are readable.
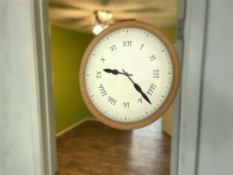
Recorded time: 9.23
